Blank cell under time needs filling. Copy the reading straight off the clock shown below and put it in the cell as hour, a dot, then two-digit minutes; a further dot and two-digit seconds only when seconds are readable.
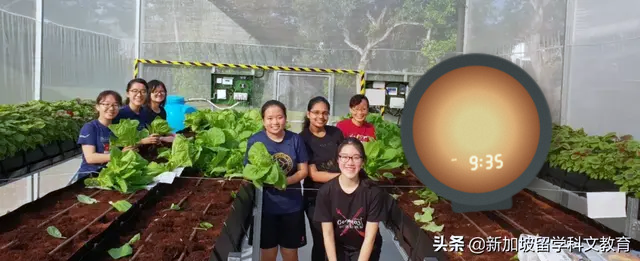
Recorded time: 9.35
